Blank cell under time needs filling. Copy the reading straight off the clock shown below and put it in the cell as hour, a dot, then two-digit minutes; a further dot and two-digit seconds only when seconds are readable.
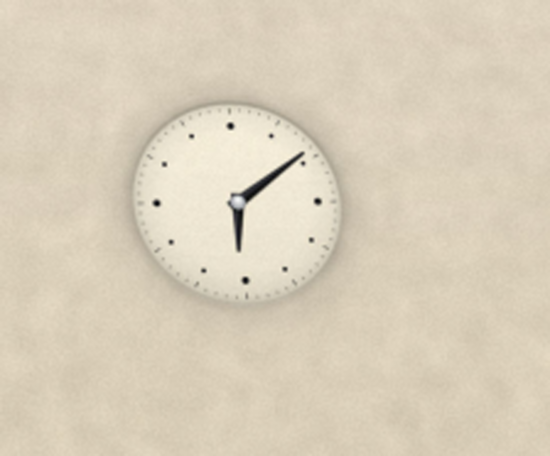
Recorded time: 6.09
